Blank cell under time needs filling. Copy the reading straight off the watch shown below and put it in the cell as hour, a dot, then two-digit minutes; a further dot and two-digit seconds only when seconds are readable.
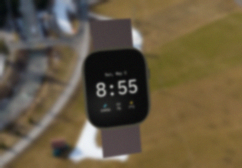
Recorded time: 8.55
